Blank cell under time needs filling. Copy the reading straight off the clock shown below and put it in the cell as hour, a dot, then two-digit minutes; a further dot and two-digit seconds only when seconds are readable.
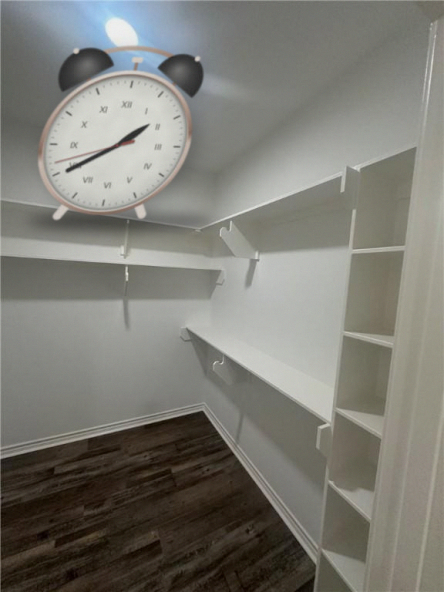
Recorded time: 1.39.42
